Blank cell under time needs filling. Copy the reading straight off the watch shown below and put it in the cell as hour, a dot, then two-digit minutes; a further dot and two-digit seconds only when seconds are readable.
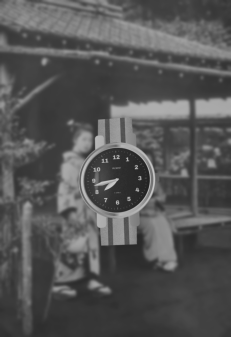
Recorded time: 7.43
